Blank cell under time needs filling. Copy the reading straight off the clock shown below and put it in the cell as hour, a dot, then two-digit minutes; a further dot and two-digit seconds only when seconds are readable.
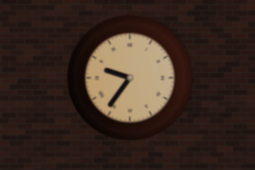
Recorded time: 9.36
